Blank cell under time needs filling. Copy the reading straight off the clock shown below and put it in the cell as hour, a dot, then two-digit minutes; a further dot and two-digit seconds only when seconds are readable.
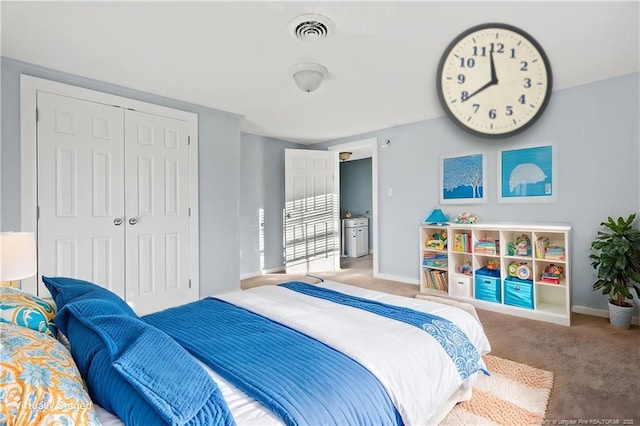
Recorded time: 11.39
